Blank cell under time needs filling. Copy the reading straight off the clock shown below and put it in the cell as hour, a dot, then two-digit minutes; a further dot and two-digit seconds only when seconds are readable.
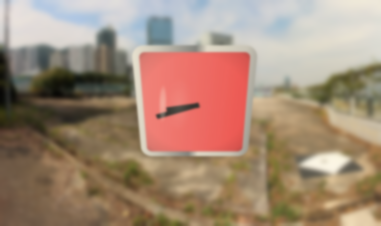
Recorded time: 8.42
